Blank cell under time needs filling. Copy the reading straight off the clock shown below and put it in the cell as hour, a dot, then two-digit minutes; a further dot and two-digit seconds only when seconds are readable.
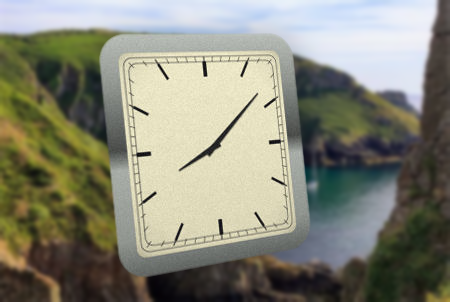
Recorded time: 8.08
